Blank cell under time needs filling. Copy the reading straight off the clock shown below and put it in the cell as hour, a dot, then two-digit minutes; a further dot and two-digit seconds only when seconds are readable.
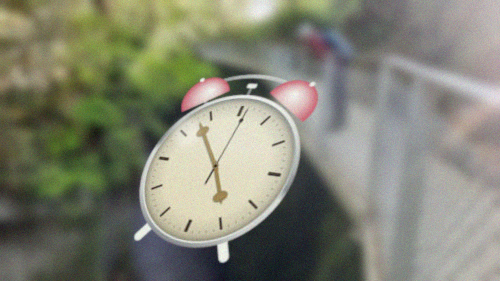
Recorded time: 4.53.01
